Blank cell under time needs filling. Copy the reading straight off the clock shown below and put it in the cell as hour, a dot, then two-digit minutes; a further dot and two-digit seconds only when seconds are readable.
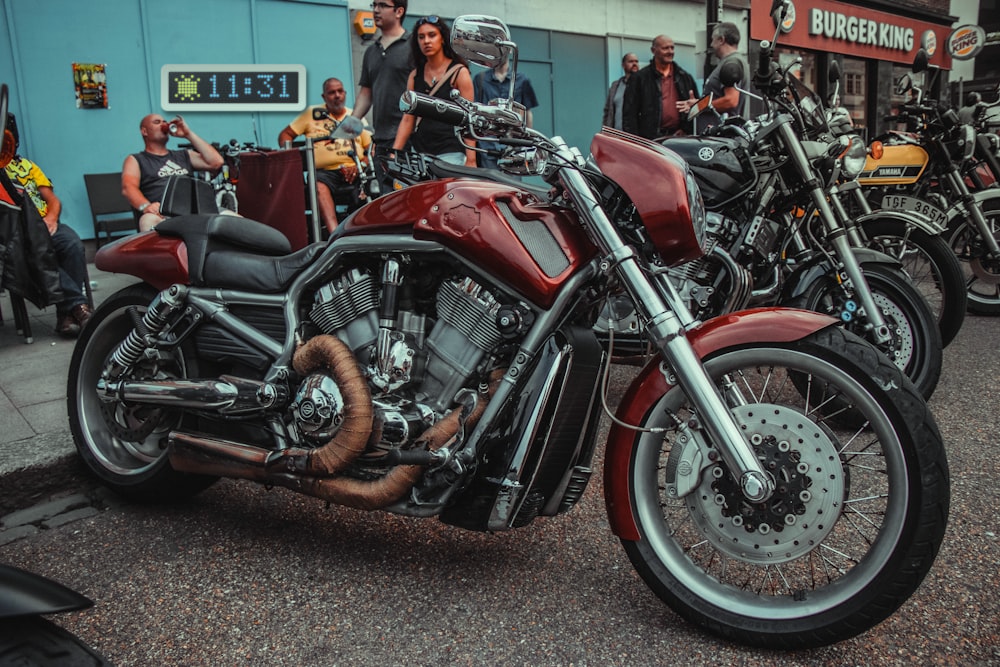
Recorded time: 11.31
